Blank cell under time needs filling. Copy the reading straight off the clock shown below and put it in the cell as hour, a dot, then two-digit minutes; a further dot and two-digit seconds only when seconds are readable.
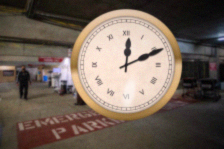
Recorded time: 12.11
